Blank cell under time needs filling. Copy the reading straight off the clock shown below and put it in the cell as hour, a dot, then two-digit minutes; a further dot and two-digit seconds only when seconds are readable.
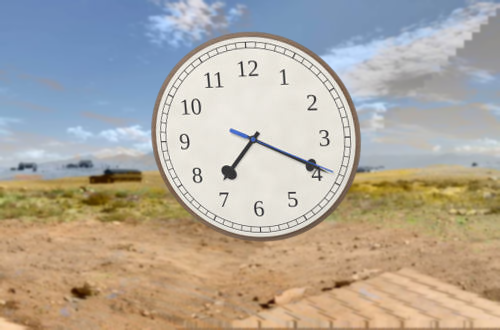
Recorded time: 7.19.19
